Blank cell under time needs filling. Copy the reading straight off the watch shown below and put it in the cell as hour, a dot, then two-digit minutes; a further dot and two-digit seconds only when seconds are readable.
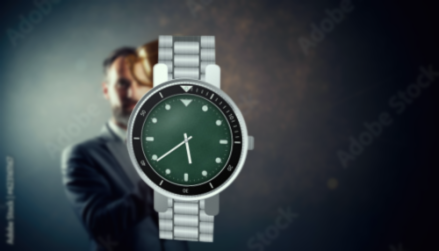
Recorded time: 5.39
